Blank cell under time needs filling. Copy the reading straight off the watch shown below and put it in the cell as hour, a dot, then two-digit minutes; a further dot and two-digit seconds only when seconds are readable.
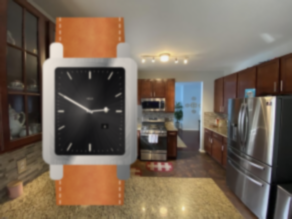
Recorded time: 2.50
